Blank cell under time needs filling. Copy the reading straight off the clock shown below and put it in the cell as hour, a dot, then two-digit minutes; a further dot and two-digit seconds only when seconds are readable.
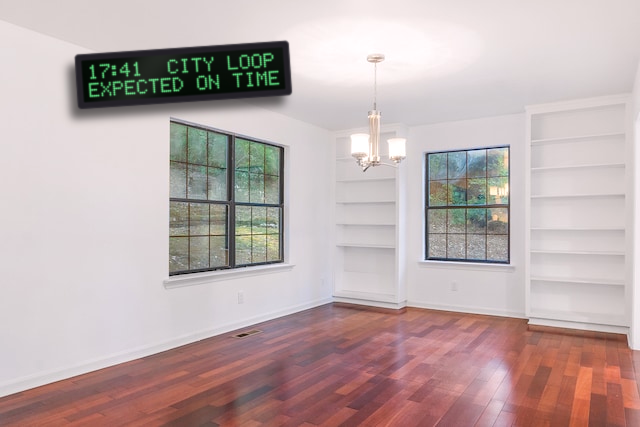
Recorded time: 17.41
